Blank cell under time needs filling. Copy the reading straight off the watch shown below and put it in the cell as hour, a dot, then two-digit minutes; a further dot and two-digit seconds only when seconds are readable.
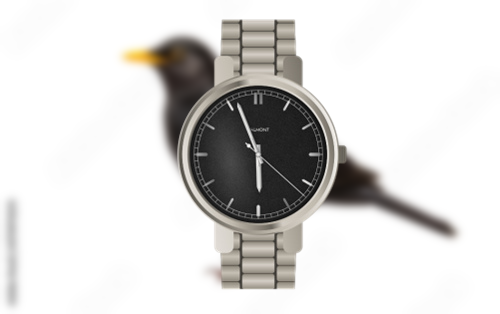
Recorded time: 5.56.22
